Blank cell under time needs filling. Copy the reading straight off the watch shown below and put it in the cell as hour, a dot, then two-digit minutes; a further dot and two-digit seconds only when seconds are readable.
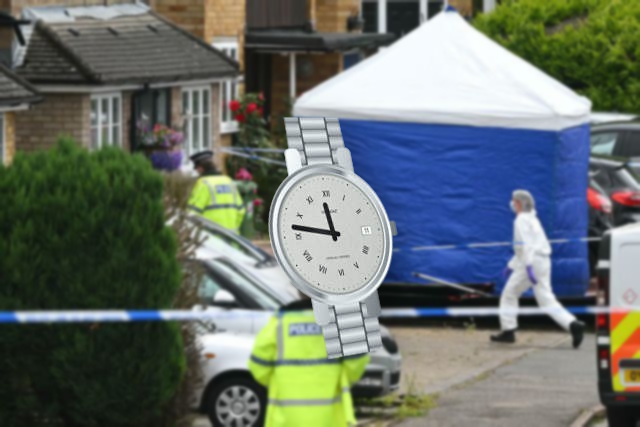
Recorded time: 11.47
